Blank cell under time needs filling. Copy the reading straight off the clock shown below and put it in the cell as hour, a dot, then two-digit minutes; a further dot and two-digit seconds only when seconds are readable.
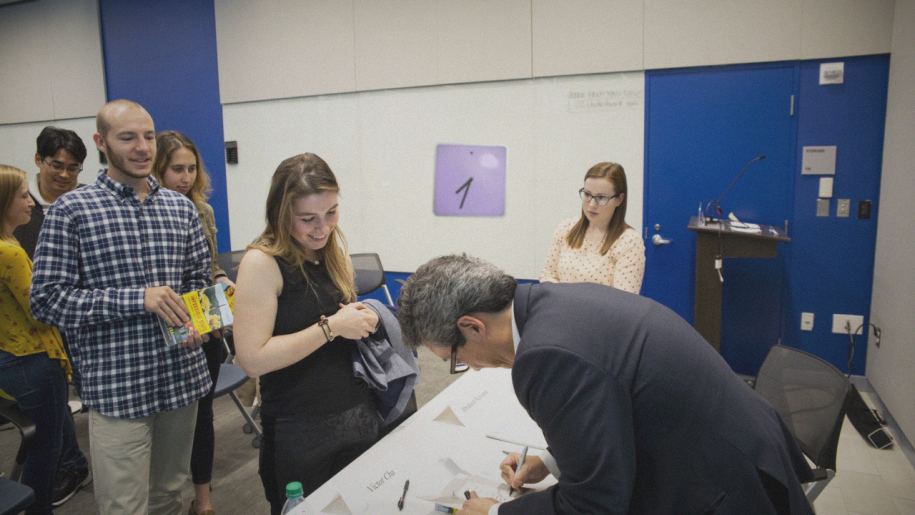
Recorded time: 7.33
